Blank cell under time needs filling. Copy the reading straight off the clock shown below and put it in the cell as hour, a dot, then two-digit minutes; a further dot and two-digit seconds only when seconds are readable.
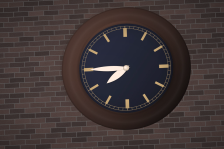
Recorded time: 7.45
